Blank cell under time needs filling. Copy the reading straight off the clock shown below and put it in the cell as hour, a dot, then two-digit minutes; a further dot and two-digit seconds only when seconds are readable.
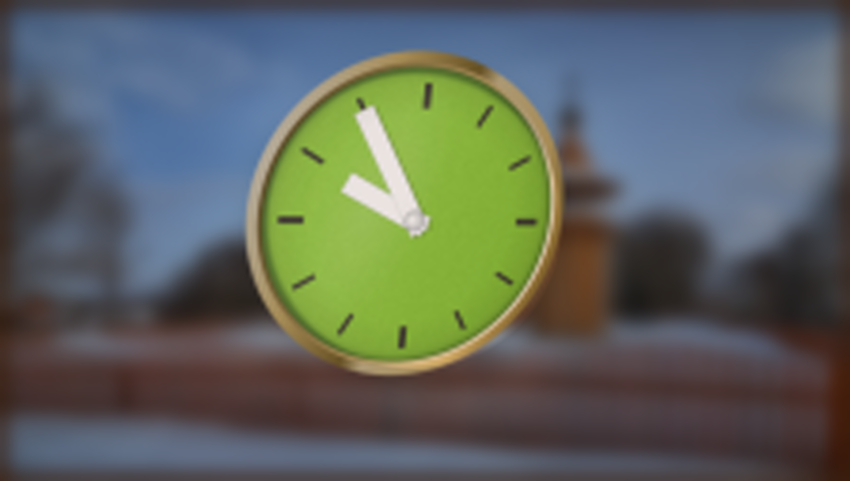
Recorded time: 9.55
